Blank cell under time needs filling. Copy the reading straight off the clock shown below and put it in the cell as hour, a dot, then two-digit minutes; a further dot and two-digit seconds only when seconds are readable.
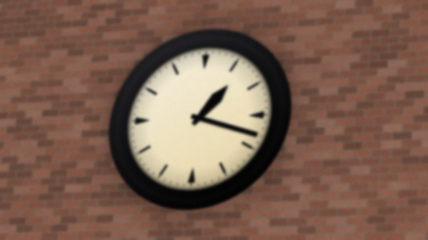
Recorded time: 1.18
